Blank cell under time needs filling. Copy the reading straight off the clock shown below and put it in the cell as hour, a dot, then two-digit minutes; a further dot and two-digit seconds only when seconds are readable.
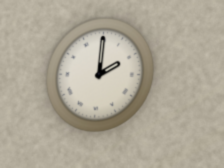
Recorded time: 2.00
